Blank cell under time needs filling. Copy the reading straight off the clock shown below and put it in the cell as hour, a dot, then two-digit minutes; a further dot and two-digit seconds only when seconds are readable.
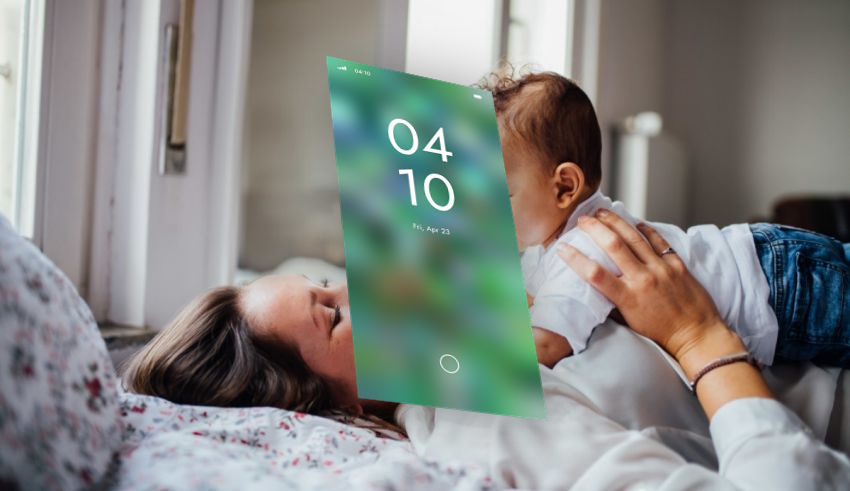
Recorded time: 4.10
